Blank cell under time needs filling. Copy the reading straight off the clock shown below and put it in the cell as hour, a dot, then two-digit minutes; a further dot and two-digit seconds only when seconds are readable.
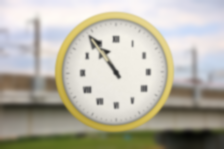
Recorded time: 10.54
